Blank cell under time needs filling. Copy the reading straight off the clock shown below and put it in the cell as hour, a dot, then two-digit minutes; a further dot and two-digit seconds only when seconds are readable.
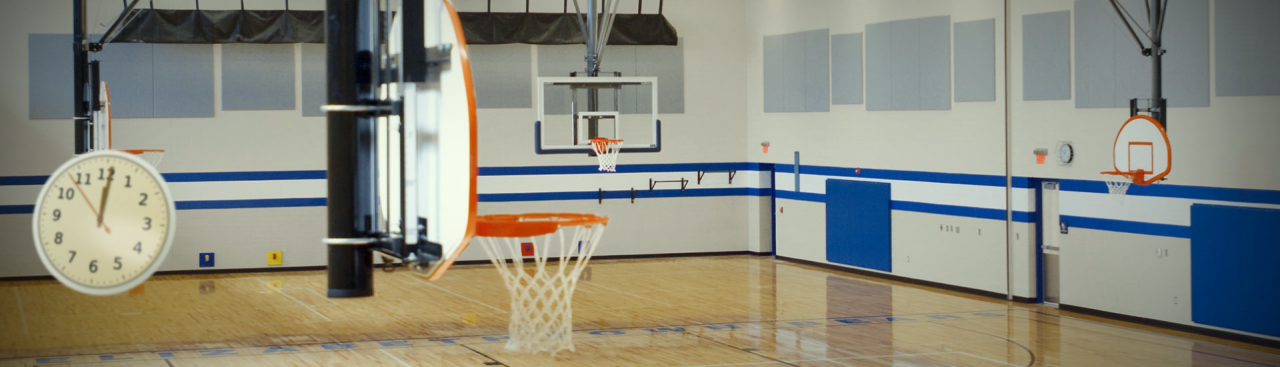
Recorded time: 12.00.53
